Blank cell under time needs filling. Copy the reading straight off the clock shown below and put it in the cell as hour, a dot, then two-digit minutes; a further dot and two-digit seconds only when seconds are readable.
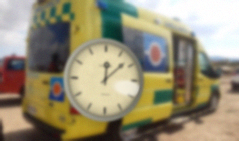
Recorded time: 12.08
